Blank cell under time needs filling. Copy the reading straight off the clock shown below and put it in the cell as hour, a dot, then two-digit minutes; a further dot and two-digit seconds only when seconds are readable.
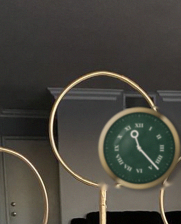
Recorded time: 11.23
